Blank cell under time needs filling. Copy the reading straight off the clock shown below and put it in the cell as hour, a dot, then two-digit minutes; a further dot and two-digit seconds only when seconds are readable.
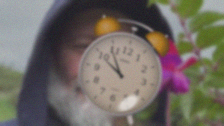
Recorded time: 9.54
